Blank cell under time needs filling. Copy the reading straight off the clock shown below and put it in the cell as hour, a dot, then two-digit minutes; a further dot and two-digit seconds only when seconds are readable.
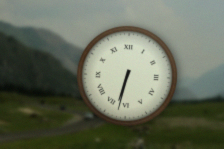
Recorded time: 6.32
